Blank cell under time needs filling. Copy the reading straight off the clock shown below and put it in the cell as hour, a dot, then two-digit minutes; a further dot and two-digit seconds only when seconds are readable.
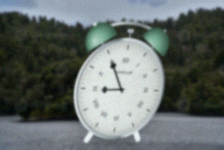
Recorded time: 8.55
